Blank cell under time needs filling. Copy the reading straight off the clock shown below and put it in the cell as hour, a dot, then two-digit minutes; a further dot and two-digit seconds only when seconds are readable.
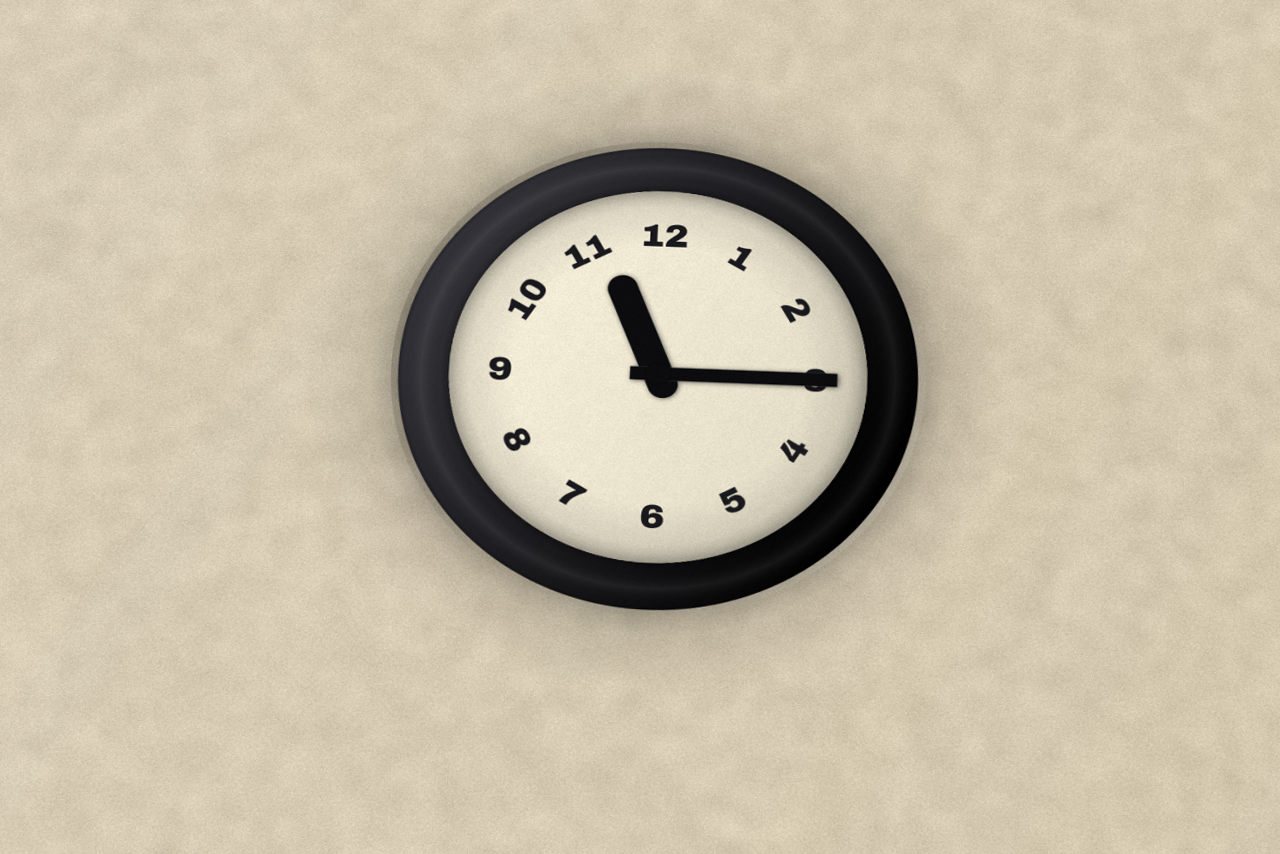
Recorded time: 11.15
